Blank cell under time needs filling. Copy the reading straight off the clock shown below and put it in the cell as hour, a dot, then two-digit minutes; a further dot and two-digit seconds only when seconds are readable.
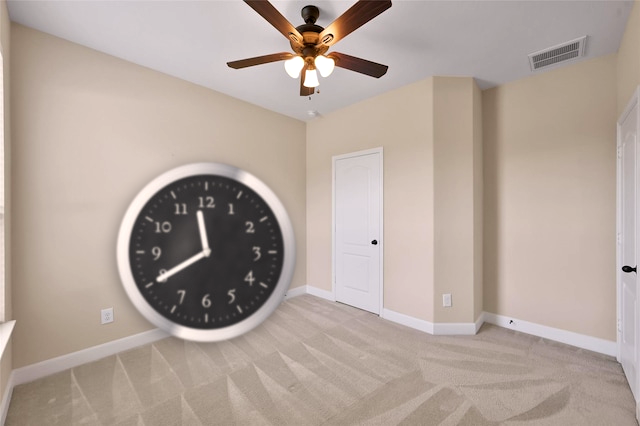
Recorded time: 11.40
